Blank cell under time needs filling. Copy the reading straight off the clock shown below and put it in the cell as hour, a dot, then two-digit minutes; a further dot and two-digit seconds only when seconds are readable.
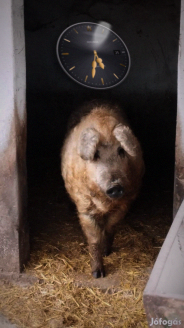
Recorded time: 5.33
